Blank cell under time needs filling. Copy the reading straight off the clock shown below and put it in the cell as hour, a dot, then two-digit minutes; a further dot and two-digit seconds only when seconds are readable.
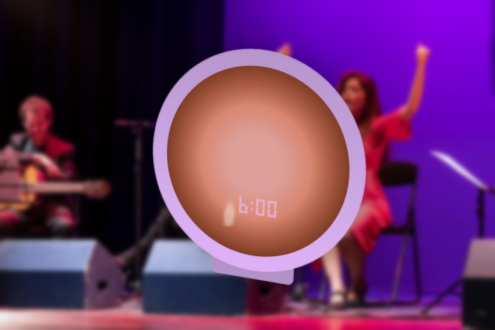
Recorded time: 6.00
